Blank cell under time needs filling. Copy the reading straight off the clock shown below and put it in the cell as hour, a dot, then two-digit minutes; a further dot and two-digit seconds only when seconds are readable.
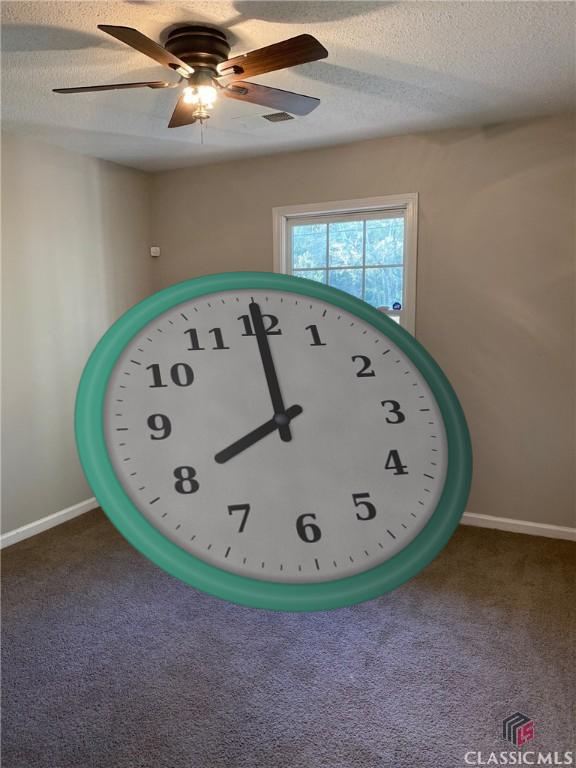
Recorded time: 8.00
